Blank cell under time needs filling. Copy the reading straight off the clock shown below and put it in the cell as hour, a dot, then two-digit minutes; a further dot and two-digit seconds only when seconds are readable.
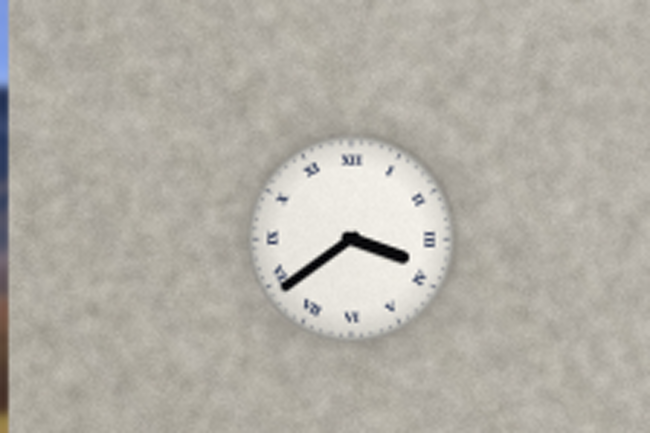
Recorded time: 3.39
